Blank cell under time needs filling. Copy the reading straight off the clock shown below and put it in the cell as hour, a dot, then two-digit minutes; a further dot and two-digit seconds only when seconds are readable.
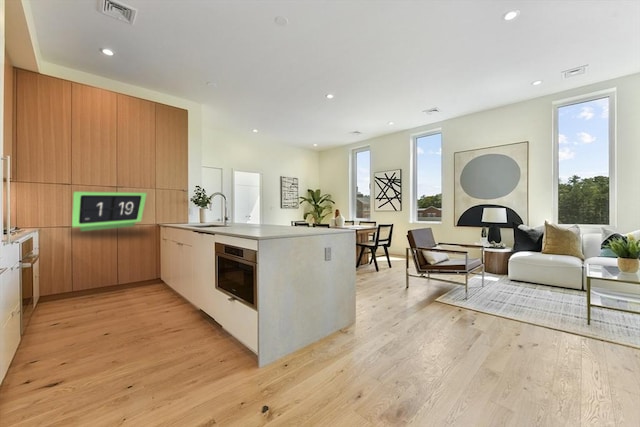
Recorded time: 1.19
